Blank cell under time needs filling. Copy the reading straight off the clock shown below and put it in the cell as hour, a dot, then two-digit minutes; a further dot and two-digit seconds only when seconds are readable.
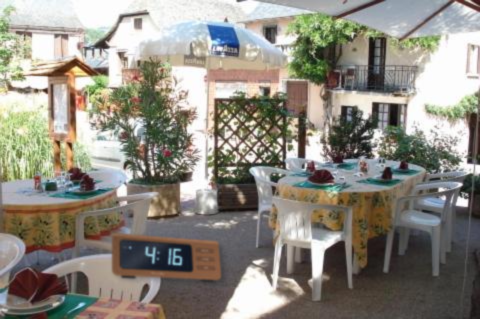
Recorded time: 4.16
